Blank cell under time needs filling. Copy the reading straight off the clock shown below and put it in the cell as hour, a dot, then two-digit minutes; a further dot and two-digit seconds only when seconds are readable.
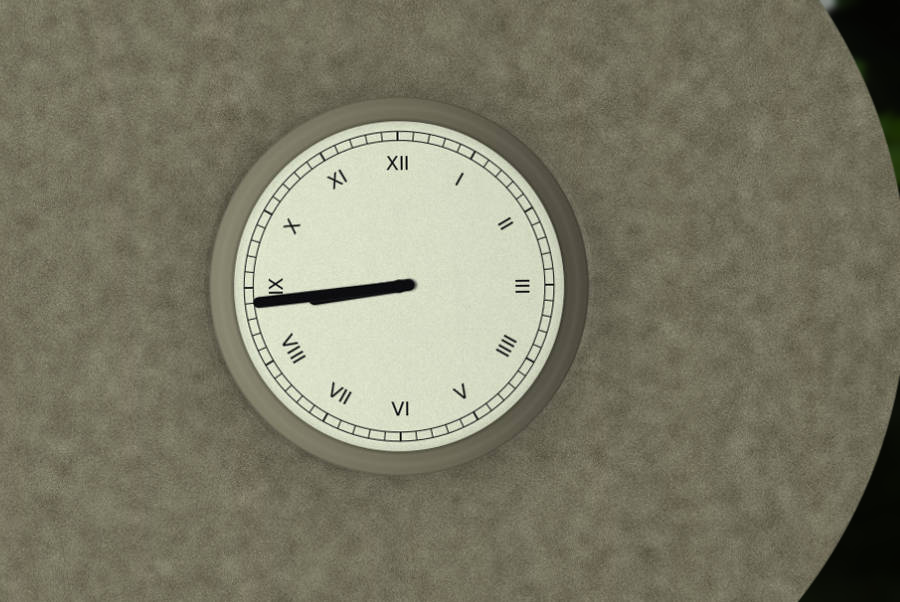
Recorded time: 8.44
